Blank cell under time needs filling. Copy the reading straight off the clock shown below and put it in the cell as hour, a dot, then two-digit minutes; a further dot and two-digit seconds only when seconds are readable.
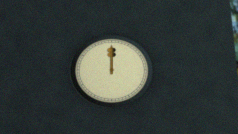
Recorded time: 12.00
